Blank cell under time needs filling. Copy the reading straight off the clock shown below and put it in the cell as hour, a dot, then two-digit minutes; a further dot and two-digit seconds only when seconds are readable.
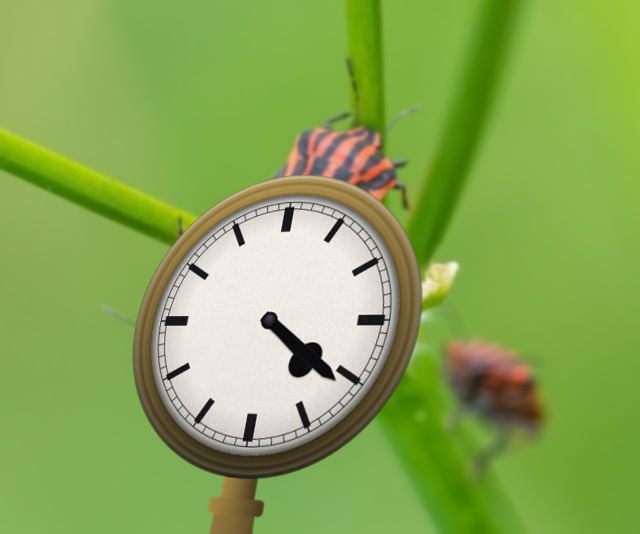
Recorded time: 4.21
